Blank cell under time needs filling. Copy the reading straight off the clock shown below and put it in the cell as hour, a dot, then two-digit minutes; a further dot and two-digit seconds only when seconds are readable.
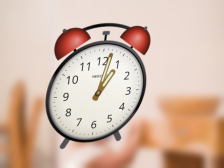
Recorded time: 1.02
